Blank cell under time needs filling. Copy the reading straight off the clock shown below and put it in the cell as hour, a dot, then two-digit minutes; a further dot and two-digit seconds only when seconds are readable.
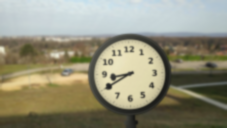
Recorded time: 8.40
